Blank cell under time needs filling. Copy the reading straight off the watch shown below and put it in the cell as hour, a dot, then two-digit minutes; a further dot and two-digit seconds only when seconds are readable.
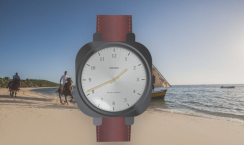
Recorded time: 1.41
